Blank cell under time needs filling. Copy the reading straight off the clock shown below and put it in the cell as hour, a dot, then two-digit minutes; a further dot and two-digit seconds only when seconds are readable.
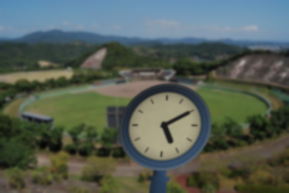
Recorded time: 5.10
